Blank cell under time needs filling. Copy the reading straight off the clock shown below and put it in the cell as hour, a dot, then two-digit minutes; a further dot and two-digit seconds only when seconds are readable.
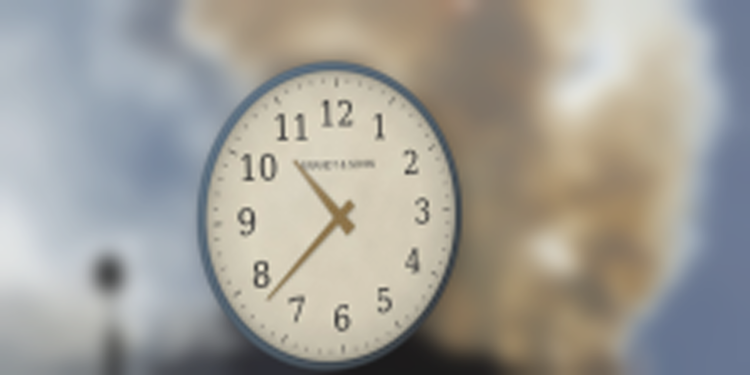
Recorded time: 10.38
